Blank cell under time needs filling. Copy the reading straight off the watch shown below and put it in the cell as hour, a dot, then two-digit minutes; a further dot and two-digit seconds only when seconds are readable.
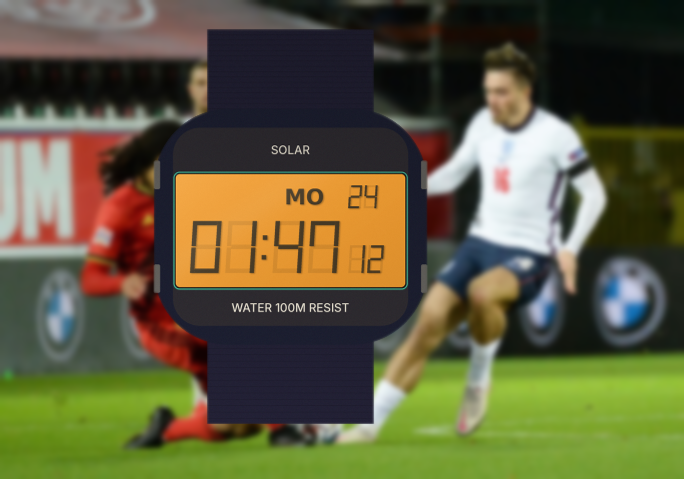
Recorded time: 1.47.12
